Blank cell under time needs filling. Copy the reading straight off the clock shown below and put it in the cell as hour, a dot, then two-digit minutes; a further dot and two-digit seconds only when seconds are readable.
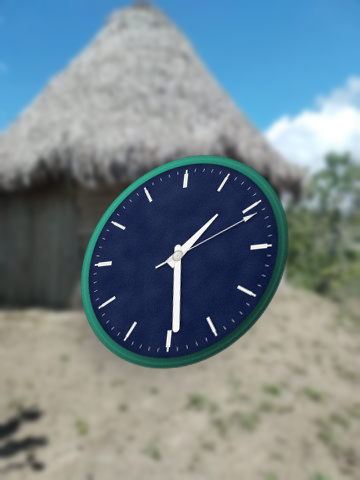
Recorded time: 1.29.11
